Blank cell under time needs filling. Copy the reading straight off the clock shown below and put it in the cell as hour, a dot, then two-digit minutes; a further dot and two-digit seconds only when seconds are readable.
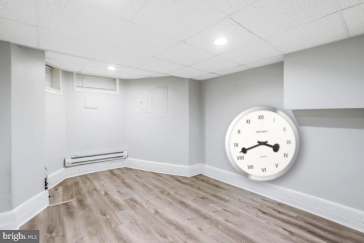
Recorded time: 3.42
